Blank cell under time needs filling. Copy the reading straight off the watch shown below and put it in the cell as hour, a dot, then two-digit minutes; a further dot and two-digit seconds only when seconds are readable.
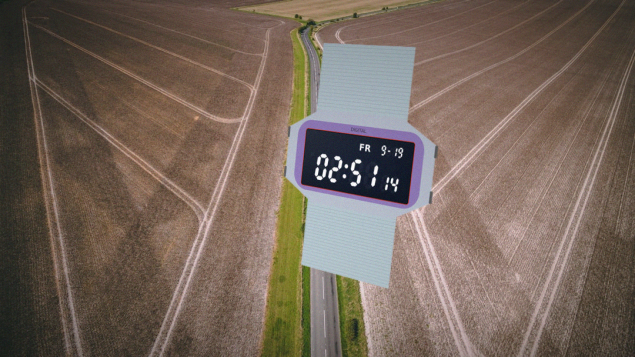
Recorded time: 2.51.14
